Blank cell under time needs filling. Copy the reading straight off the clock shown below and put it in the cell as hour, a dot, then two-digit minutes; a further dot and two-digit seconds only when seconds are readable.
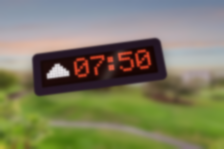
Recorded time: 7.50
